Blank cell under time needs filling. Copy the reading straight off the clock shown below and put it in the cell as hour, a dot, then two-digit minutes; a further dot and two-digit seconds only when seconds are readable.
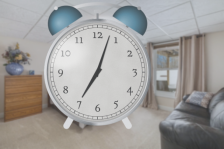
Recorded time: 7.03
